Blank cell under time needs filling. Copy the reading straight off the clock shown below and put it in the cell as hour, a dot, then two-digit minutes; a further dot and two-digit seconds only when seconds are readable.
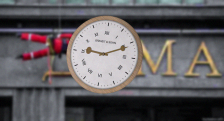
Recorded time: 9.11
